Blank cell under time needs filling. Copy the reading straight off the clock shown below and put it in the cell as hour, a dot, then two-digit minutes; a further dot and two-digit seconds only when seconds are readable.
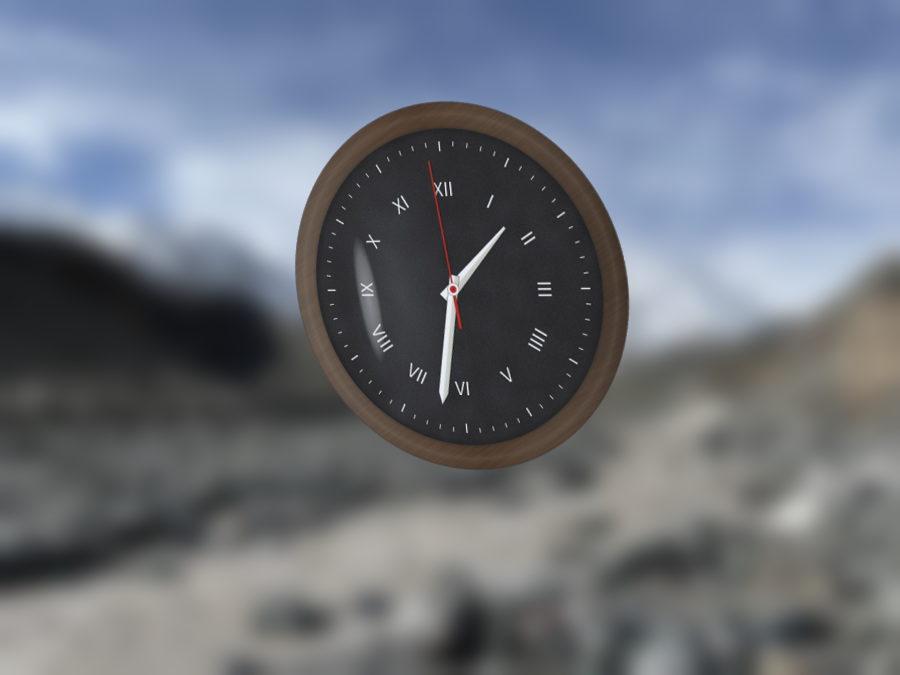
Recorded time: 1.31.59
